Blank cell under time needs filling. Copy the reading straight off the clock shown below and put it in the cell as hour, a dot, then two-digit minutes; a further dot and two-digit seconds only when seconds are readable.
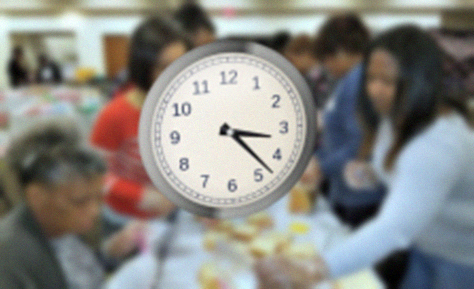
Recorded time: 3.23
